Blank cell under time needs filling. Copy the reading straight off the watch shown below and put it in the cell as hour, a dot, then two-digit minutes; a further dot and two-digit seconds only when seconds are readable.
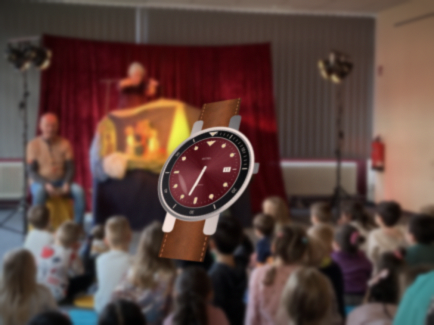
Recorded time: 6.33
